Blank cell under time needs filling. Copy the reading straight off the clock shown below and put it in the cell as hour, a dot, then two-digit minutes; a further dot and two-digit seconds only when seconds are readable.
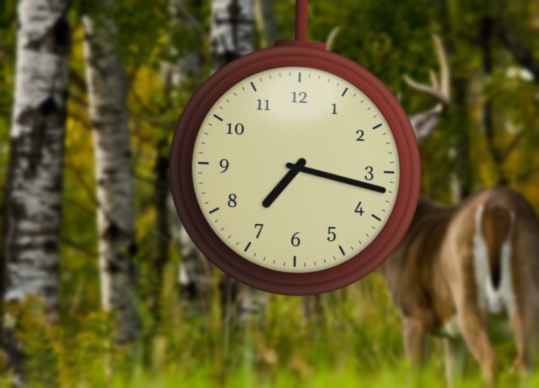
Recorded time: 7.17
